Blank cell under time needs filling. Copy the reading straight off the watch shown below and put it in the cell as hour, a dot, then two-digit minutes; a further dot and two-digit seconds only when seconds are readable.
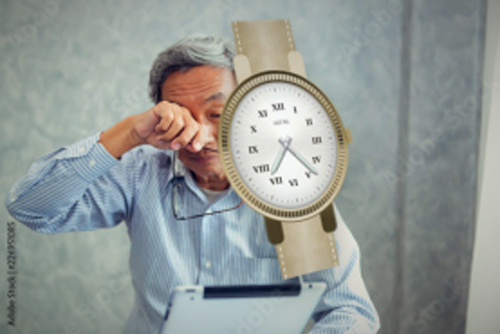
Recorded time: 7.23
